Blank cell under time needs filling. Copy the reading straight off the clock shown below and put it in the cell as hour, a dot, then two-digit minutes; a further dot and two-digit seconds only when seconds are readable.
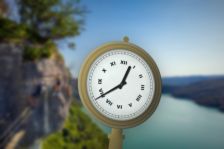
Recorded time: 12.39
